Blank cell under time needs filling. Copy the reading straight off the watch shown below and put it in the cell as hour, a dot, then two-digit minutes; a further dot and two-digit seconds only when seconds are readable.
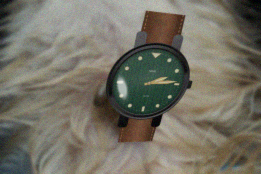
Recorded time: 2.14
